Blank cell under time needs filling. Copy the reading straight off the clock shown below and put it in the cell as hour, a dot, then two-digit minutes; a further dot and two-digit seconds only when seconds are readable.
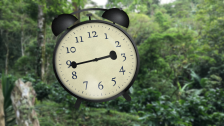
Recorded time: 2.44
